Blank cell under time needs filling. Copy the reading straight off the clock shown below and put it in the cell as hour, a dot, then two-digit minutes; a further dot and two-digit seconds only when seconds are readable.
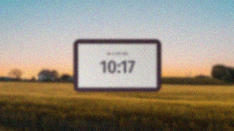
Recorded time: 10.17
